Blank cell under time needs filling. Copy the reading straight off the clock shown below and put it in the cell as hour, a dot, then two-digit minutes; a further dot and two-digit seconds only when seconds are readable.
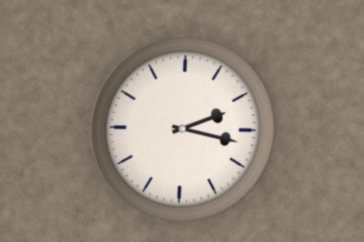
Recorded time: 2.17
